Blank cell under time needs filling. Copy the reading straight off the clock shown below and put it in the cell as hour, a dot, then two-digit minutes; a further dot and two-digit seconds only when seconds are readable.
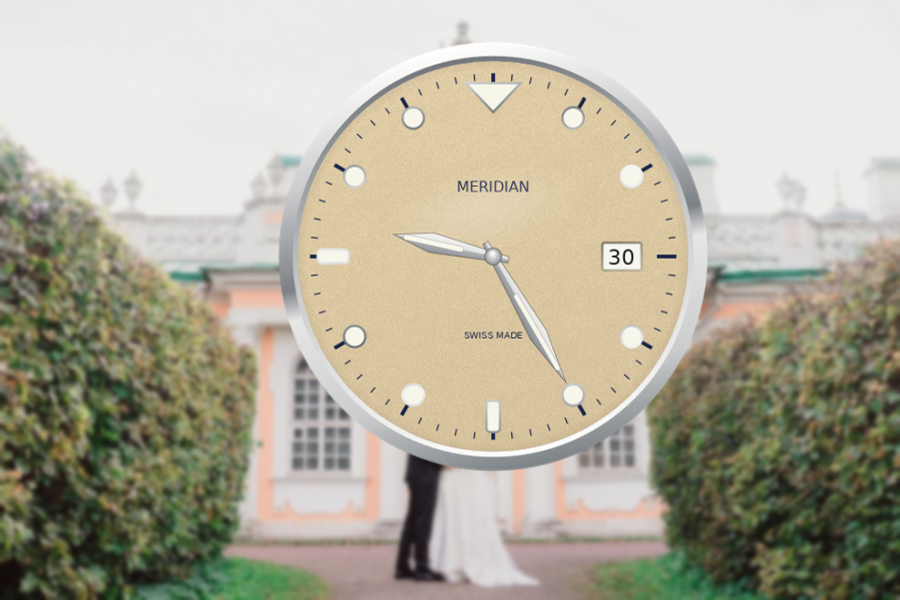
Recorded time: 9.25
